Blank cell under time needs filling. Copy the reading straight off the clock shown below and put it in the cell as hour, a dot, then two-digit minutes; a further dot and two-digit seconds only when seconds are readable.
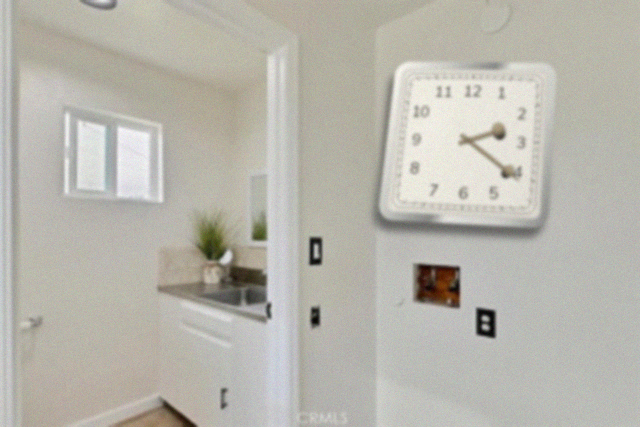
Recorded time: 2.21
